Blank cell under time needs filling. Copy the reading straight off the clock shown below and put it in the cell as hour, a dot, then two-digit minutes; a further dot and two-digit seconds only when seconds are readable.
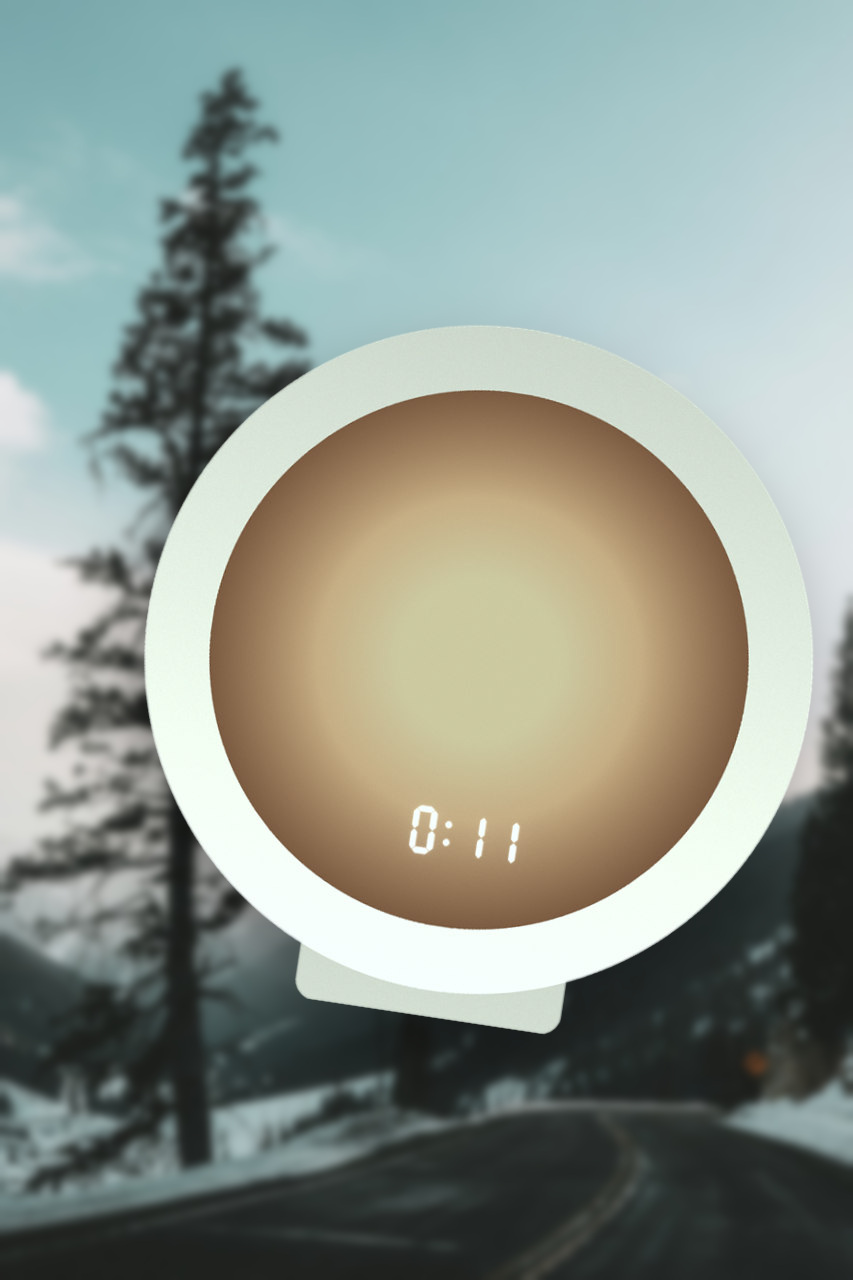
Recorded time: 0.11
